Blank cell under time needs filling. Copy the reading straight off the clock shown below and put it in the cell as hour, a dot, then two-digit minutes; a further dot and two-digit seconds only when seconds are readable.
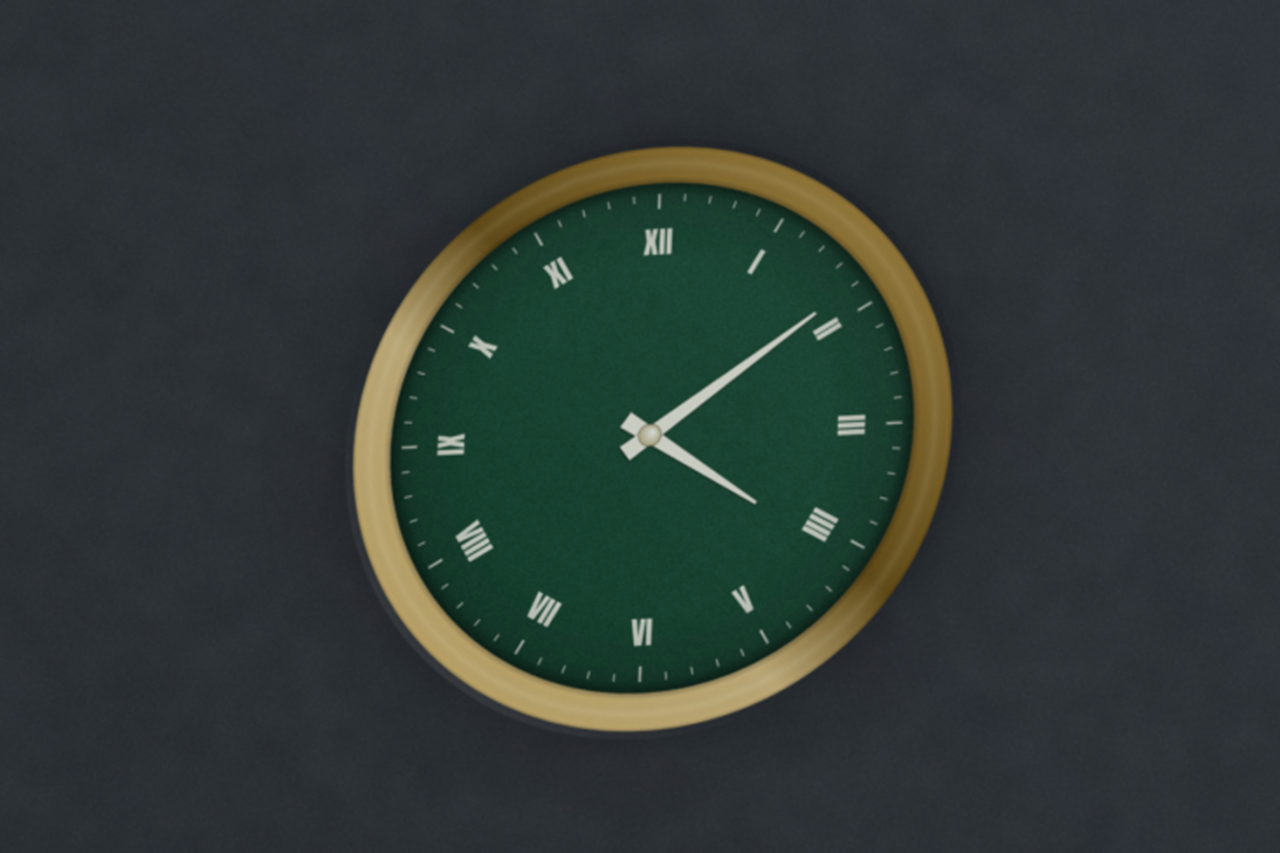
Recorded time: 4.09
